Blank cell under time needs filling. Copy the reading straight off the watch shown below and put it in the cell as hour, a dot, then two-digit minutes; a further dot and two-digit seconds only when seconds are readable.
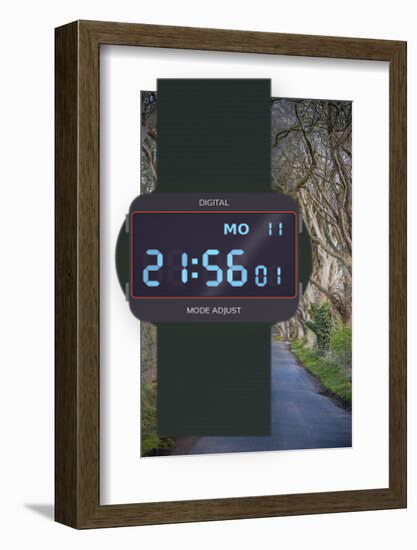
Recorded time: 21.56.01
